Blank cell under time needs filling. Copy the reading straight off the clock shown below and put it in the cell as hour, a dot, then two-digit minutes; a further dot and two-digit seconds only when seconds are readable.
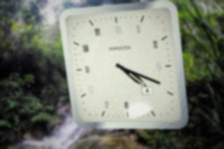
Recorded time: 4.19
